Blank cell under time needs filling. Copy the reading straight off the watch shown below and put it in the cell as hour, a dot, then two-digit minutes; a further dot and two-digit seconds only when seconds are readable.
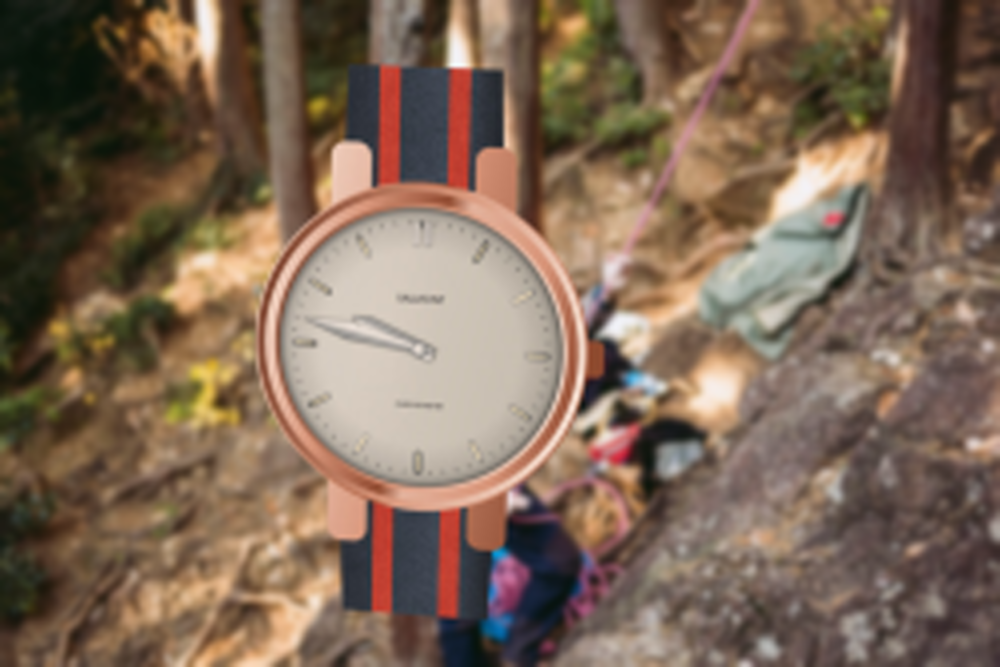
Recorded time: 9.47
